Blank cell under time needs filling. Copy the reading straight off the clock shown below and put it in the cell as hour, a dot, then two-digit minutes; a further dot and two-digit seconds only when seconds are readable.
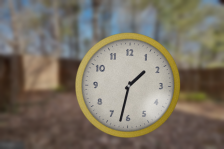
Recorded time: 1.32
